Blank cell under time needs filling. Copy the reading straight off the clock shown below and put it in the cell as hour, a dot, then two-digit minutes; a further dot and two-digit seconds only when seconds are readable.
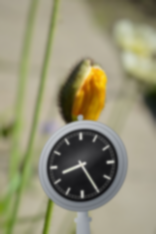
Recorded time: 8.25
